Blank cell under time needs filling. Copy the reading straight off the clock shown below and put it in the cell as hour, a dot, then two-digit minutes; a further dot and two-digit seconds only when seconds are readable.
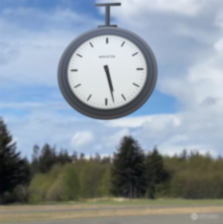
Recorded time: 5.28
